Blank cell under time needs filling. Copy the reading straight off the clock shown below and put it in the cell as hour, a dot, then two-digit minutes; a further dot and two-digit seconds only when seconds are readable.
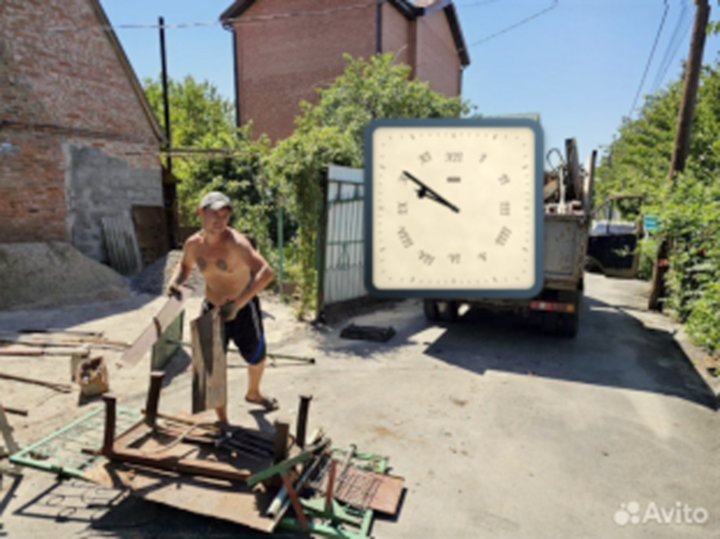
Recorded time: 9.51
